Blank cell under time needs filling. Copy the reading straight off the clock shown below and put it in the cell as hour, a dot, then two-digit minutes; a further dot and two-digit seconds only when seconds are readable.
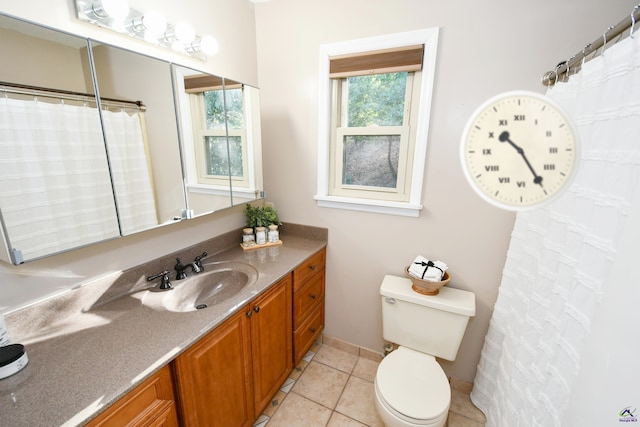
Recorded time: 10.25
